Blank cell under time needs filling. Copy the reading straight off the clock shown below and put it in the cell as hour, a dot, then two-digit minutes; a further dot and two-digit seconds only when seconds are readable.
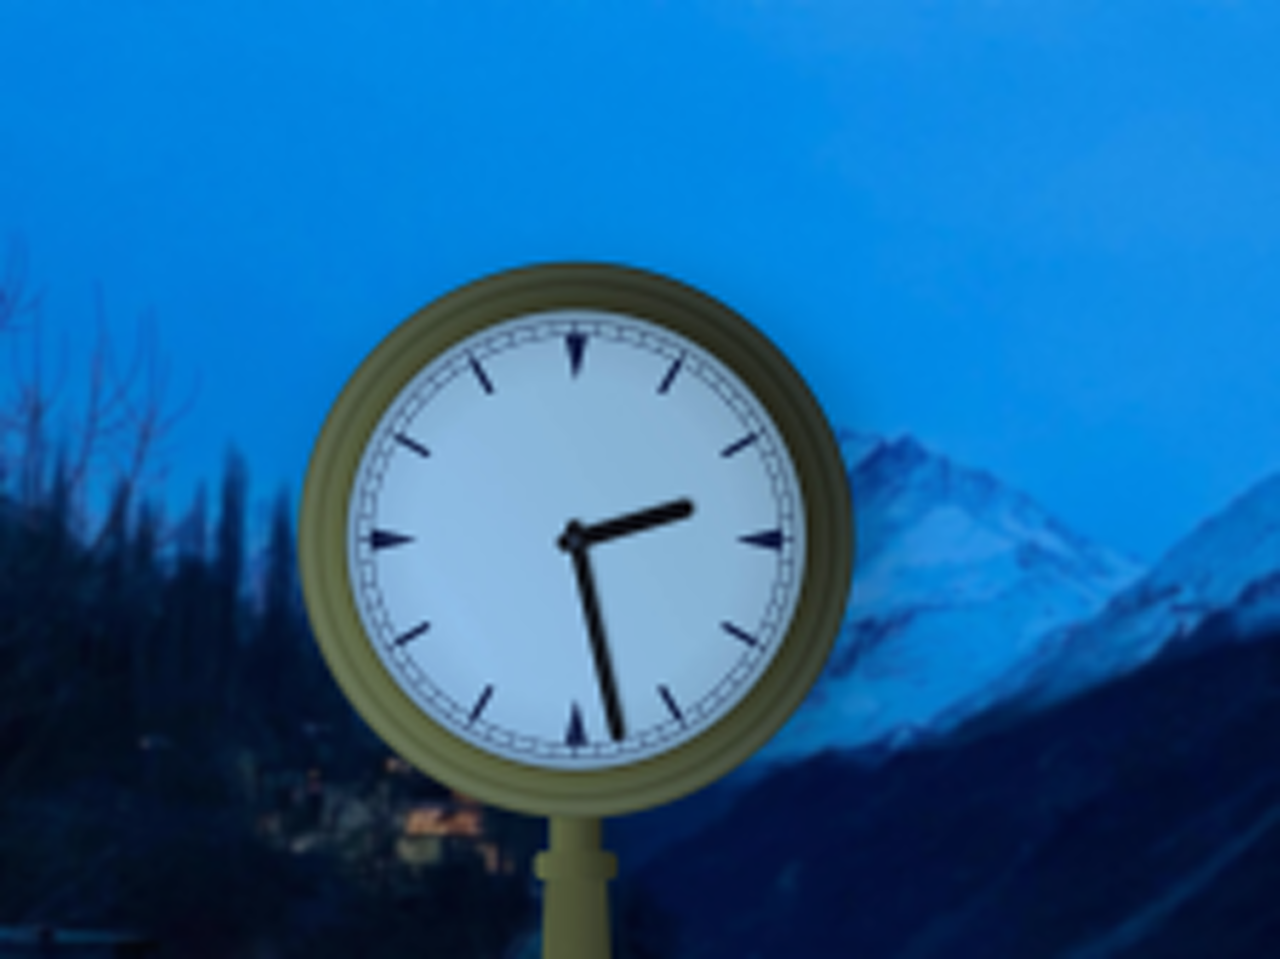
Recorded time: 2.28
